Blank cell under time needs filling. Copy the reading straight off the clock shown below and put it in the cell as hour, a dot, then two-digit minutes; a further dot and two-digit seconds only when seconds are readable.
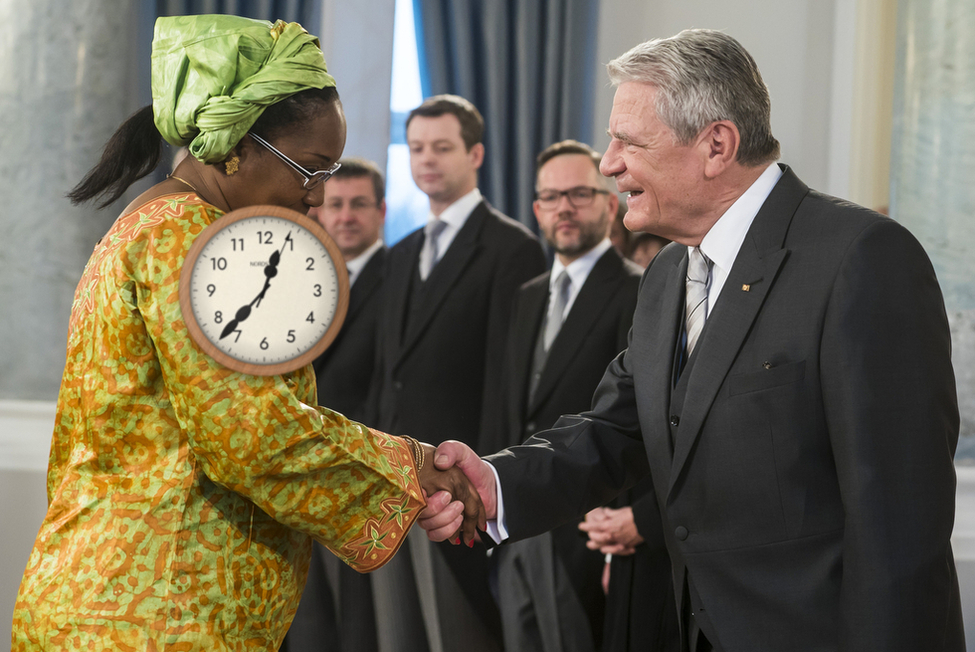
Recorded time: 12.37.04
